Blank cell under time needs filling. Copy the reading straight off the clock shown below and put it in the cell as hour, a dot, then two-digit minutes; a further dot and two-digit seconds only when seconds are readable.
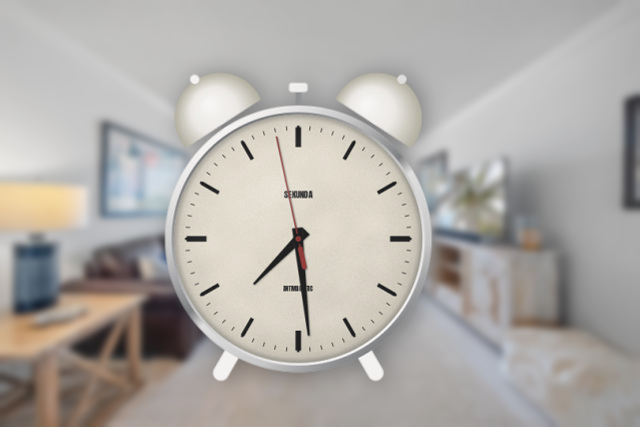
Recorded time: 7.28.58
